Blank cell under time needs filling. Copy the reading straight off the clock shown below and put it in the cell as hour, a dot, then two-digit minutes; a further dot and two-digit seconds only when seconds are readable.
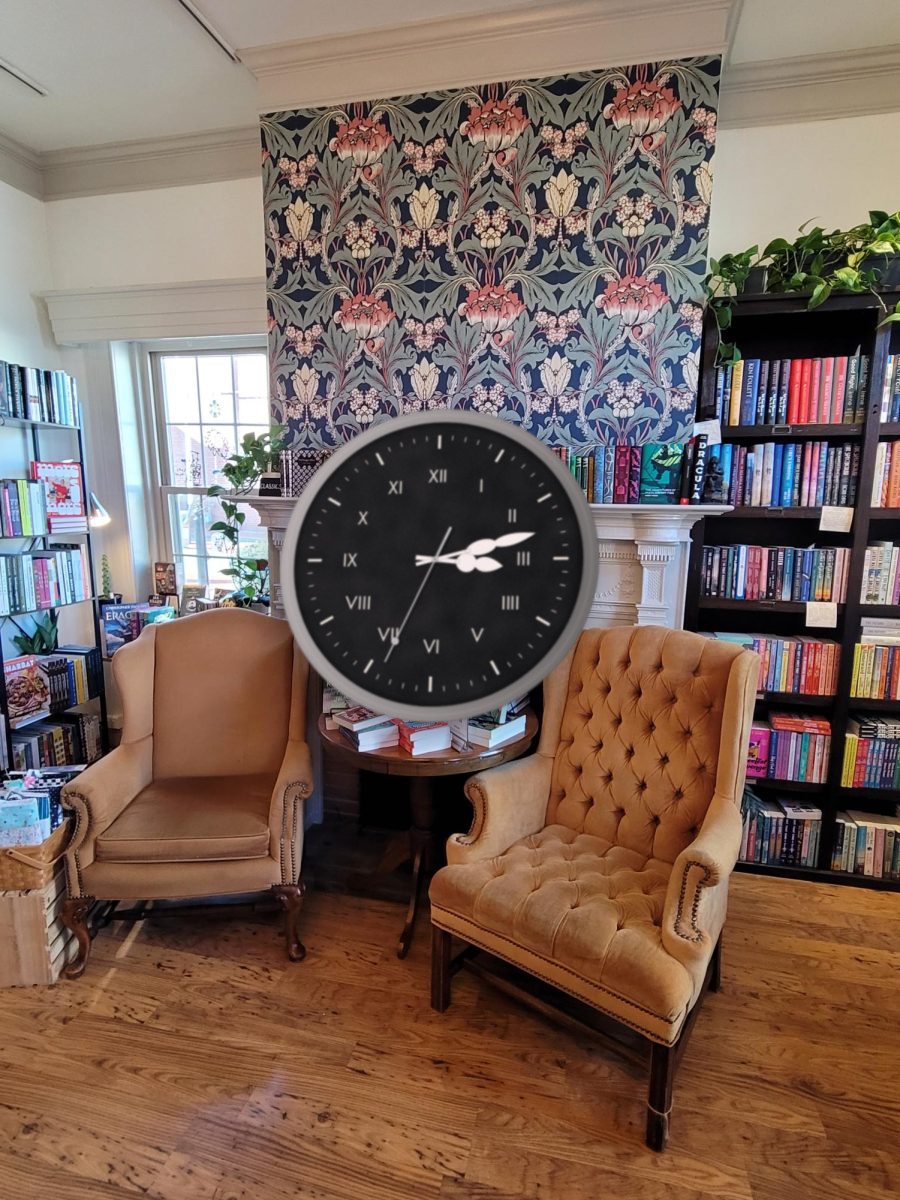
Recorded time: 3.12.34
